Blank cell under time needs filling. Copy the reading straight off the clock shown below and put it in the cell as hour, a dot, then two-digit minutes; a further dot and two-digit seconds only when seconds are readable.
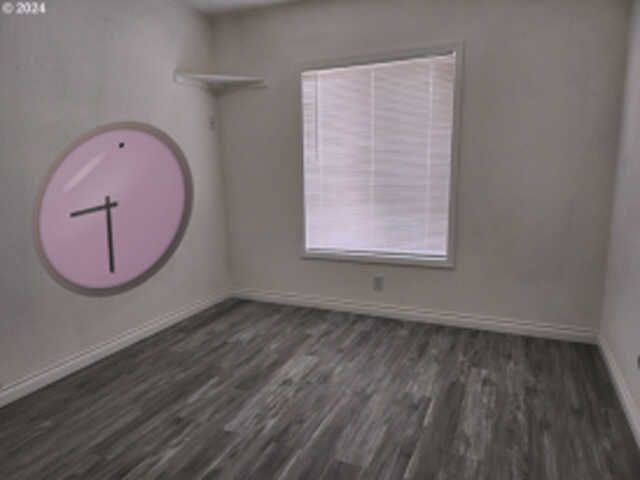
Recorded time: 8.27
